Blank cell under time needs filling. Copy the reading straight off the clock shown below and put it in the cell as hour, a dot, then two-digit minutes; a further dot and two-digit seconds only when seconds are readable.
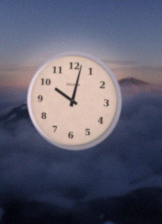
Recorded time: 10.02
